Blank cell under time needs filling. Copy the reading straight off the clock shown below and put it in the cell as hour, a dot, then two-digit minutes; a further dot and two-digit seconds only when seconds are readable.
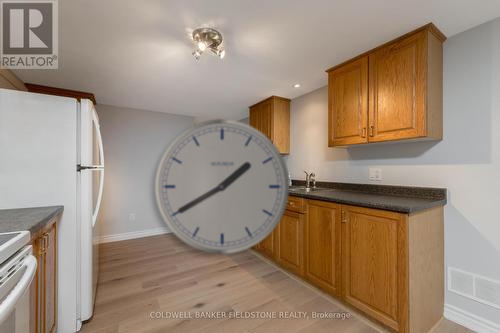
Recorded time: 1.40
